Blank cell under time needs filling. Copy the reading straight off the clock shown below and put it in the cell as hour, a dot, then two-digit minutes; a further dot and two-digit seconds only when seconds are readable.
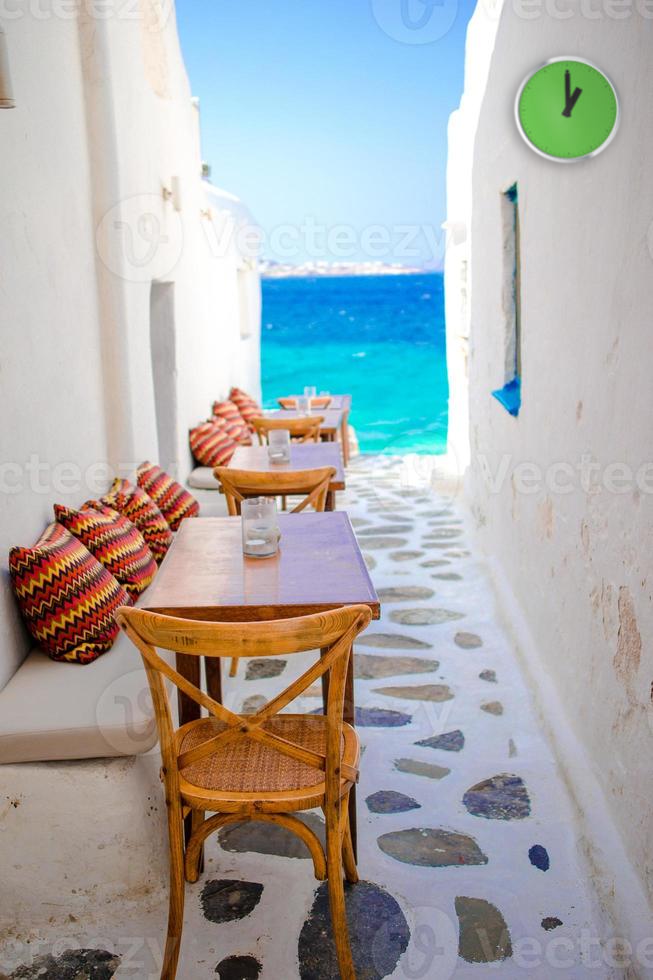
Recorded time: 1.00
